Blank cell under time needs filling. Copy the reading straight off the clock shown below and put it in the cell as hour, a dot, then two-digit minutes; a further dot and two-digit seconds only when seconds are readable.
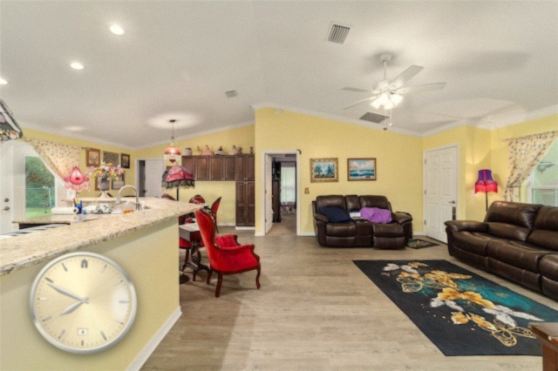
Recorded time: 7.49
